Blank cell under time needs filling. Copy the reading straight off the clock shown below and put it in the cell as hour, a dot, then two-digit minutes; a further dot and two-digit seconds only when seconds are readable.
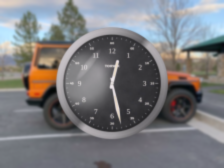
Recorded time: 12.28
